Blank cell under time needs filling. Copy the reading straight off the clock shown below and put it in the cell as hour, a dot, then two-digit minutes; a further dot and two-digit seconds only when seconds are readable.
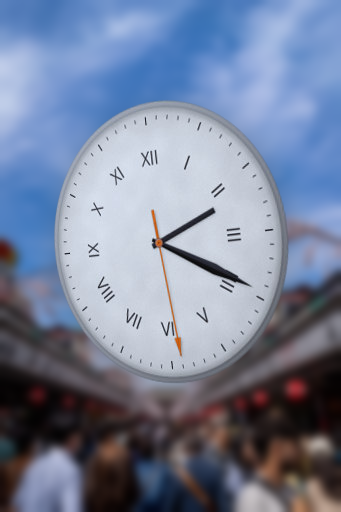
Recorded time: 2.19.29
